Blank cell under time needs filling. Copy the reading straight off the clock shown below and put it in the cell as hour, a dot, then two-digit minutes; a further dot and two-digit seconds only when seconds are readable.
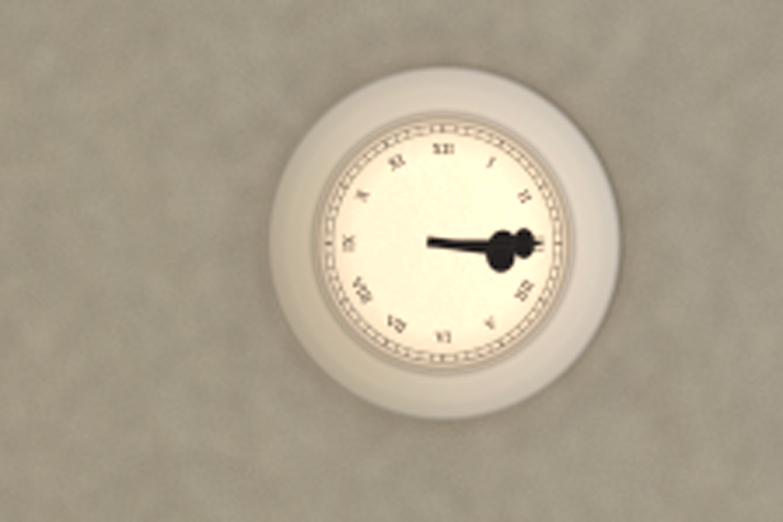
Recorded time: 3.15
